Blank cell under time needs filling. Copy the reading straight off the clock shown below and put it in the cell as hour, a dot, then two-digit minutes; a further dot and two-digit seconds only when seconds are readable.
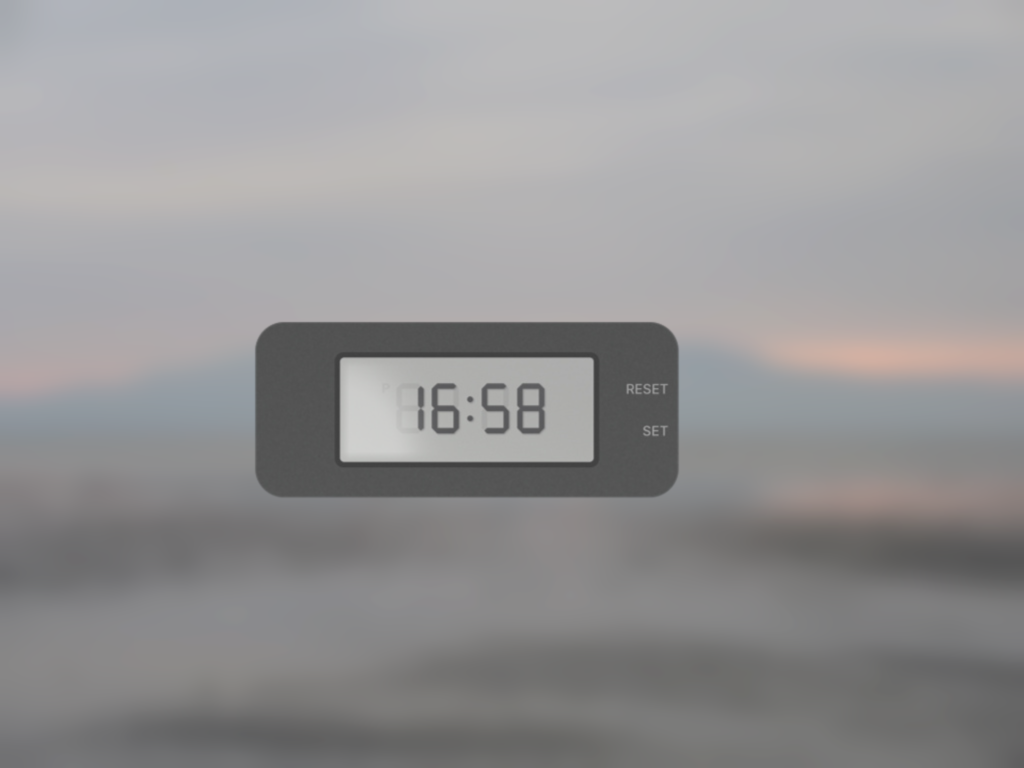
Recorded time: 16.58
